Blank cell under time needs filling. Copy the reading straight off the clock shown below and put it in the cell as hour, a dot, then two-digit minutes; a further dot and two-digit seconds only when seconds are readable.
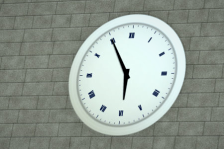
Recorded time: 5.55
